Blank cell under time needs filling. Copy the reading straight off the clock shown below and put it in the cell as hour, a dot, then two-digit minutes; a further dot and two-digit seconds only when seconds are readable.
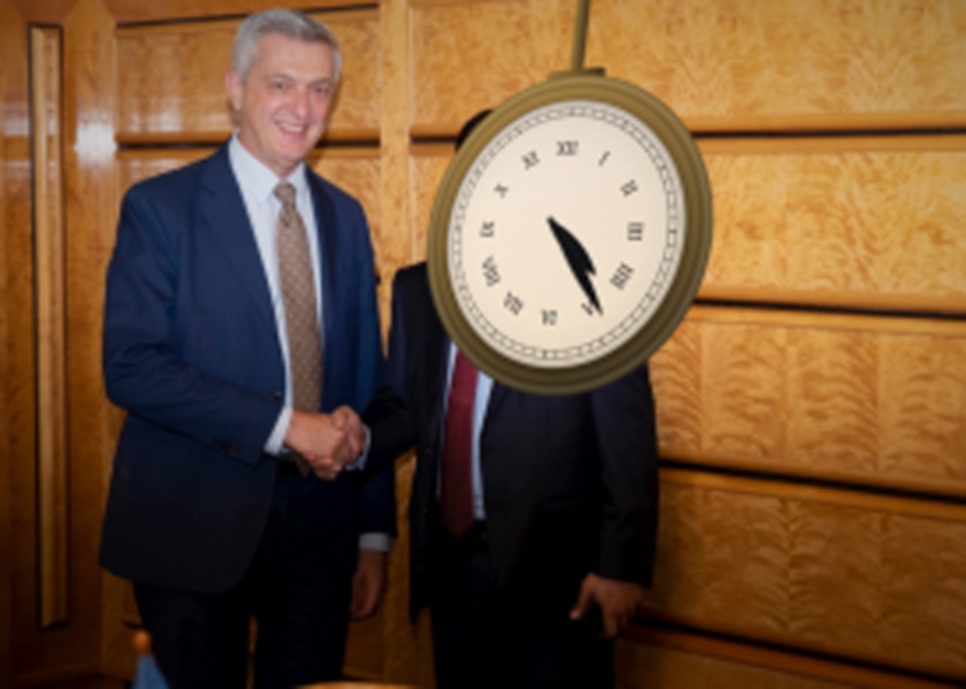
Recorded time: 4.24
